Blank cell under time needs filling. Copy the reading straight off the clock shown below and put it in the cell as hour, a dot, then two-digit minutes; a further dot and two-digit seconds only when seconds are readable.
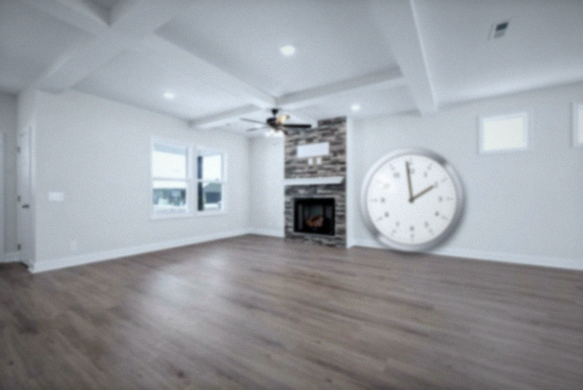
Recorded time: 1.59
